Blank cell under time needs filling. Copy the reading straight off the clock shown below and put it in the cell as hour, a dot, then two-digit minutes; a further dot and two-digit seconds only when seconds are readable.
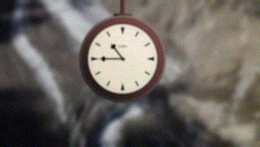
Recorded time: 10.45
